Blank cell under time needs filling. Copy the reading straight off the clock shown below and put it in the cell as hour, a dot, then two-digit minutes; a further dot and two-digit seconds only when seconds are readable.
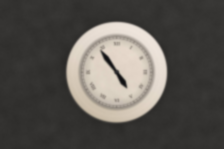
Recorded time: 4.54
